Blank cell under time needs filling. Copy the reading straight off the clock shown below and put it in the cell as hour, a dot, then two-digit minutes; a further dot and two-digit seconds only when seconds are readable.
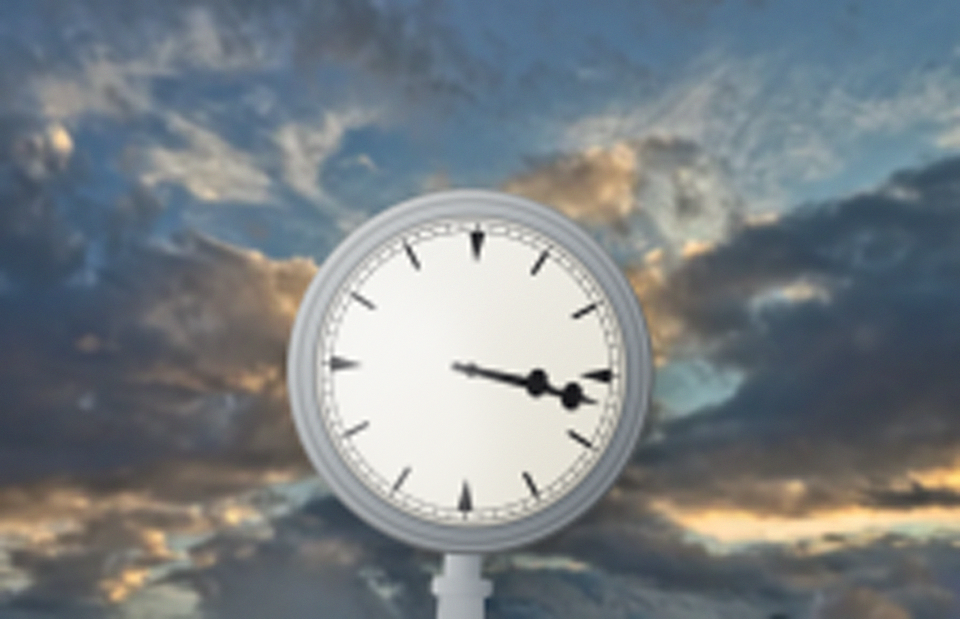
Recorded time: 3.17
